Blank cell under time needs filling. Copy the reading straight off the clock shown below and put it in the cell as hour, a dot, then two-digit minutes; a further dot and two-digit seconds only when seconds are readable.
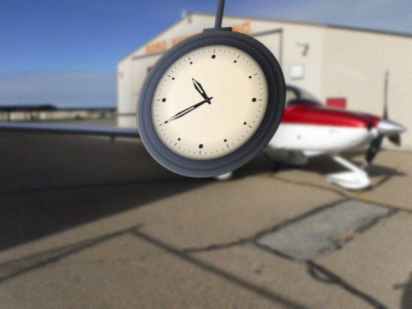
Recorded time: 10.40
